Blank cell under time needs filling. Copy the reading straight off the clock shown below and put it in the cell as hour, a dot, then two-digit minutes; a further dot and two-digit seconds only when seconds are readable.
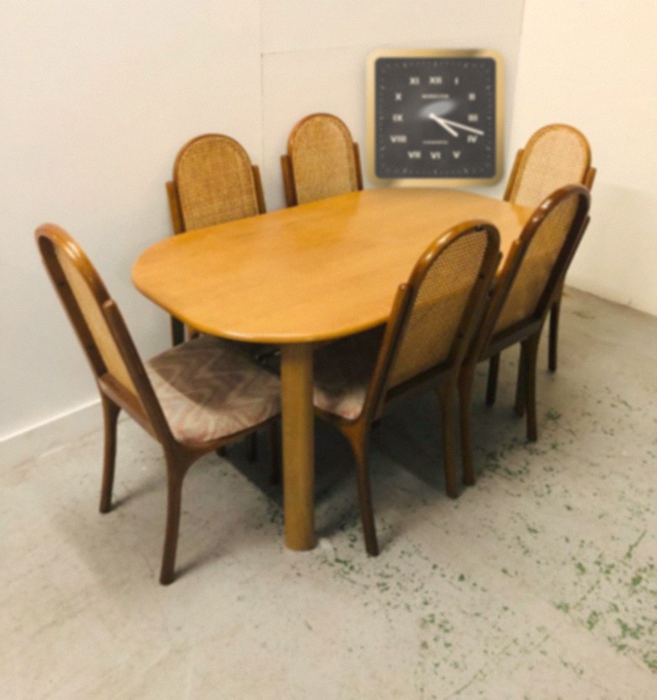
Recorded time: 4.18
